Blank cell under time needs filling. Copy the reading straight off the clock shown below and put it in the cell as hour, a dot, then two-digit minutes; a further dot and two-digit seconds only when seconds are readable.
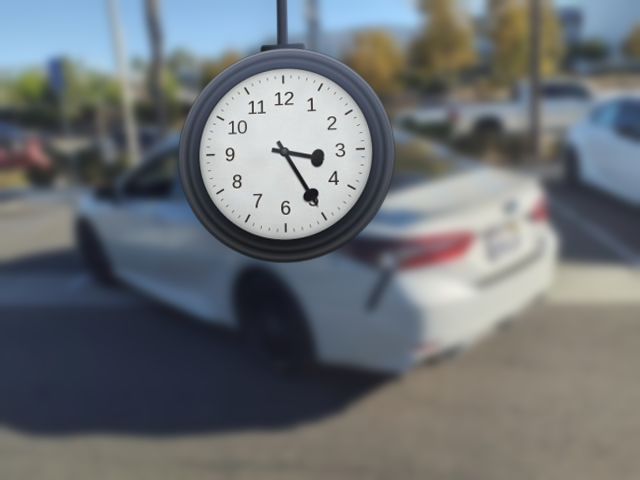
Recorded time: 3.25
